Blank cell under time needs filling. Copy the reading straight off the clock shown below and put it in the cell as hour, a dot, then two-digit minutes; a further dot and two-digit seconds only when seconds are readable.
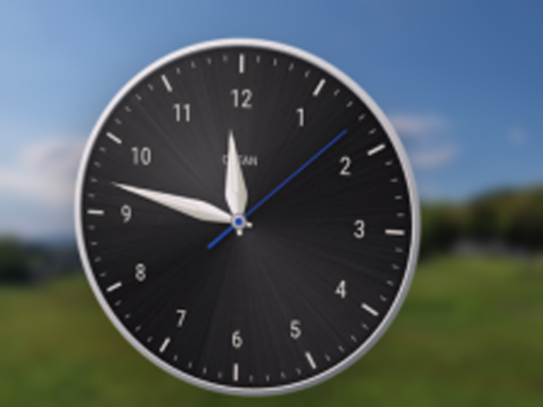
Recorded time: 11.47.08
